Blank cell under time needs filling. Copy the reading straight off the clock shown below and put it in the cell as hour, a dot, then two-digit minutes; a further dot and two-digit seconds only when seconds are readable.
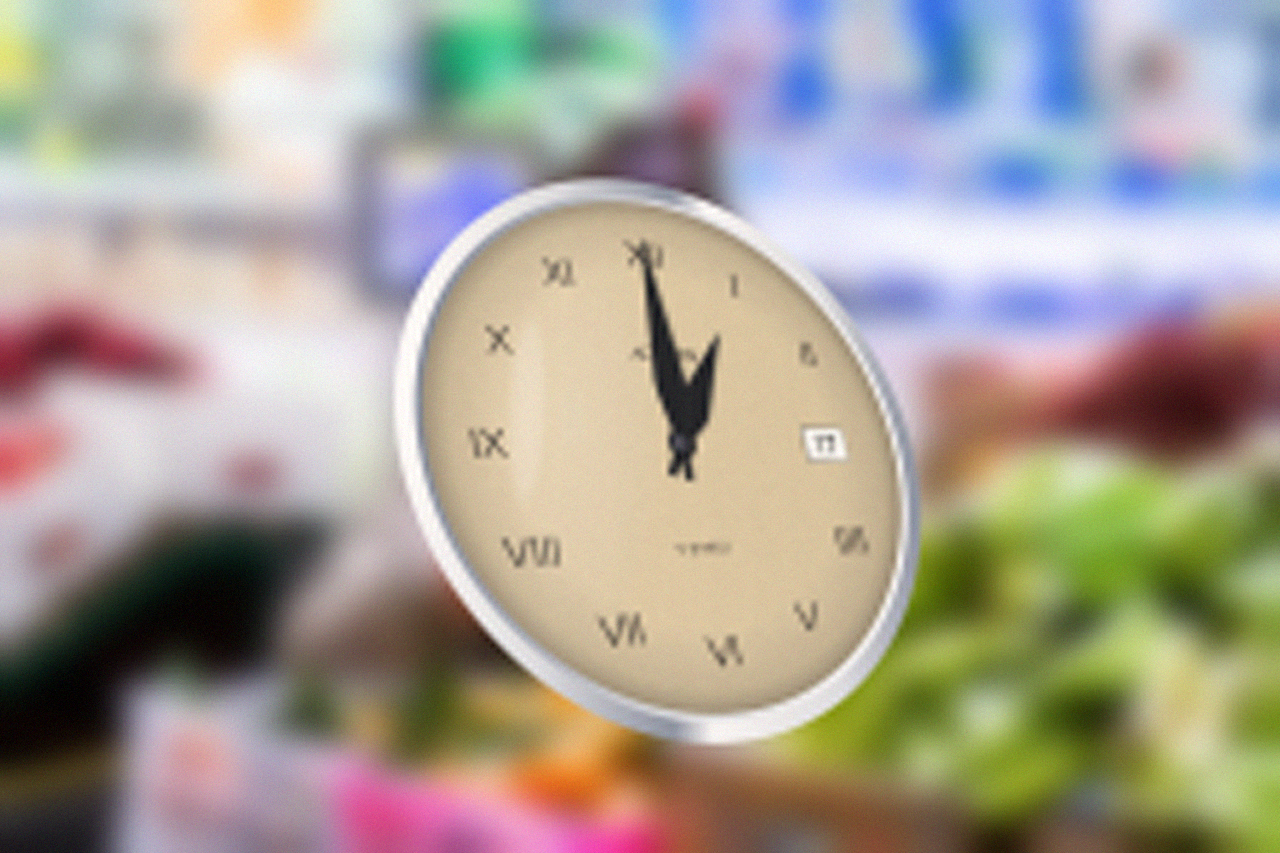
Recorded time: 1.00
